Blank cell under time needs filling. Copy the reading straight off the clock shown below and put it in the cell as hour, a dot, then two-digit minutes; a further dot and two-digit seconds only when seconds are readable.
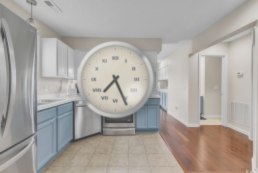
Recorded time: 7.26
